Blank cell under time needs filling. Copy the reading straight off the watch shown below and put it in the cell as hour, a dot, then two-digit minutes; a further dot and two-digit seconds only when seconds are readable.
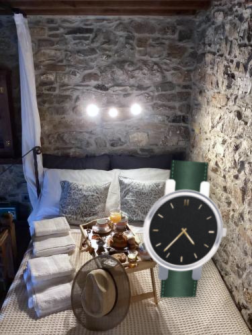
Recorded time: 4.37
